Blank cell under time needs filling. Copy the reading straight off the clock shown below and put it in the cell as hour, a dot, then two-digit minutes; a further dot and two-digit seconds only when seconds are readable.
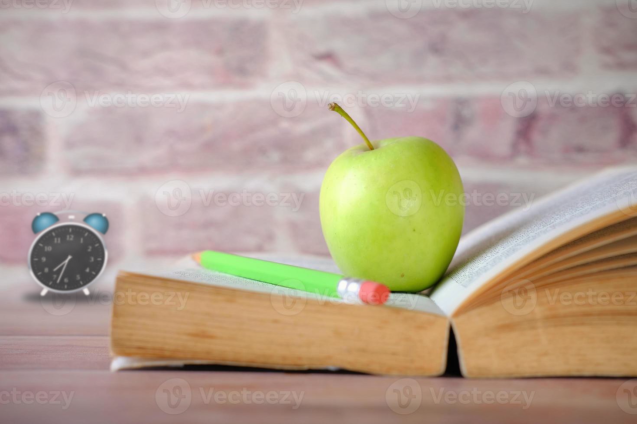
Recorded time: 7.33
